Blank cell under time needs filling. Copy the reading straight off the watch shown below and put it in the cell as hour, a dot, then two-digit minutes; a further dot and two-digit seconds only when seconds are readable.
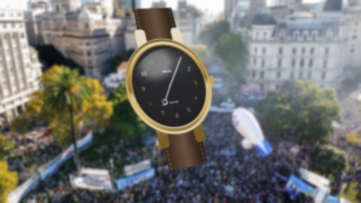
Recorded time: 7.06
